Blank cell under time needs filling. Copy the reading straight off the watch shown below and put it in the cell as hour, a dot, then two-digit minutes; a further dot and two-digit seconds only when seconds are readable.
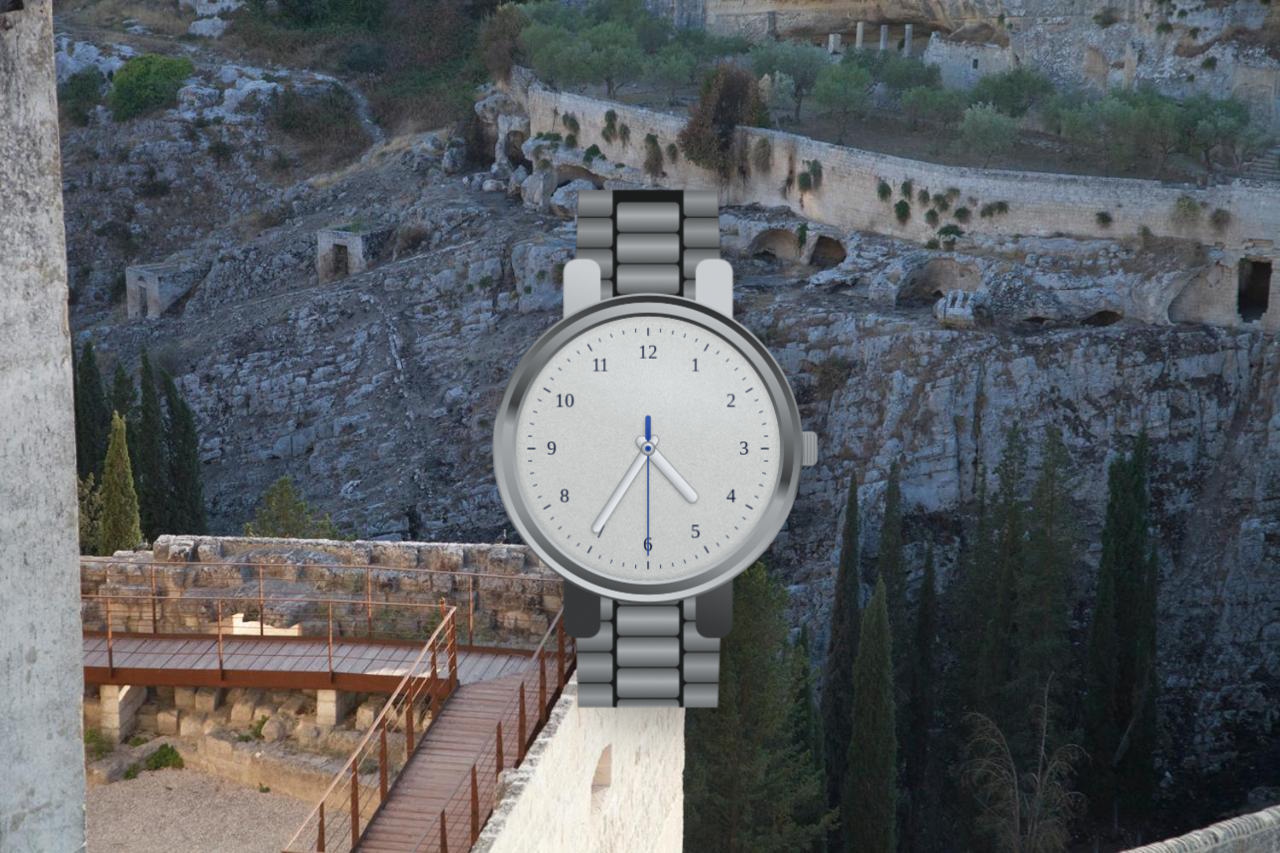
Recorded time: 4.35.30
